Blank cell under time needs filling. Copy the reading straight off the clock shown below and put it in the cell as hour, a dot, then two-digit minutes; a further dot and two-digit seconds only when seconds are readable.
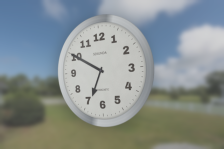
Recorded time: 6.50
